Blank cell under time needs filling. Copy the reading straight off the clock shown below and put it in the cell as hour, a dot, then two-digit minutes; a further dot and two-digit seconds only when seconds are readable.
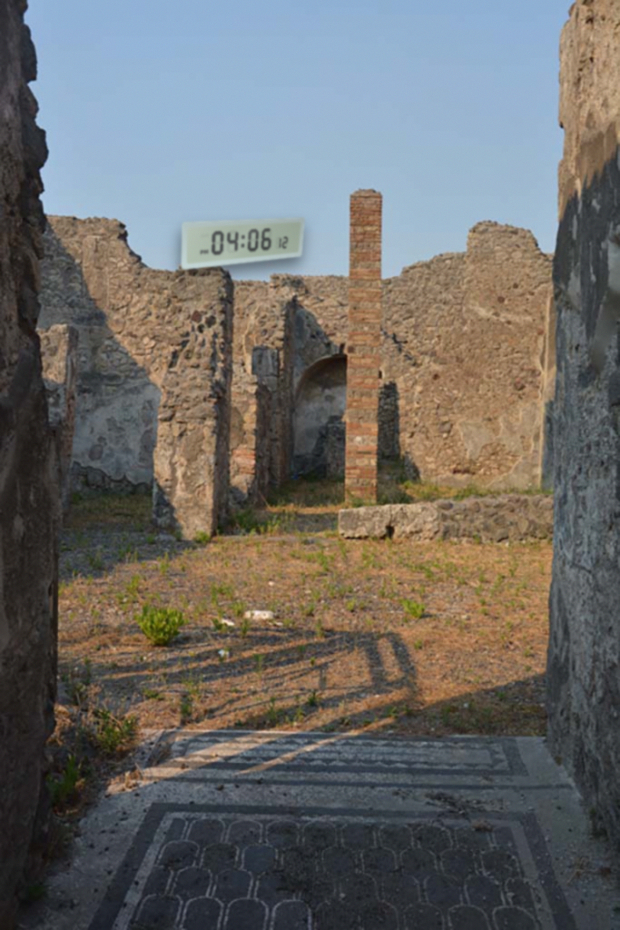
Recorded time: 4.06.12
